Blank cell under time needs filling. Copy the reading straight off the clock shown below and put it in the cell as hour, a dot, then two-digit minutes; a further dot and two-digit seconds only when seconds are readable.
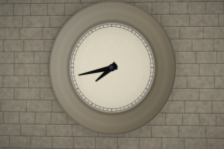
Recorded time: 7.43
